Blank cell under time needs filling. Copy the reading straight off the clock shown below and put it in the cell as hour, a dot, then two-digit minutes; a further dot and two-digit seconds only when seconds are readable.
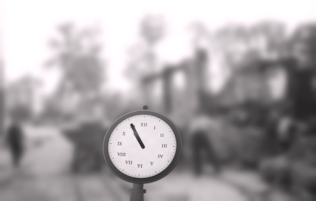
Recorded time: 10.55
